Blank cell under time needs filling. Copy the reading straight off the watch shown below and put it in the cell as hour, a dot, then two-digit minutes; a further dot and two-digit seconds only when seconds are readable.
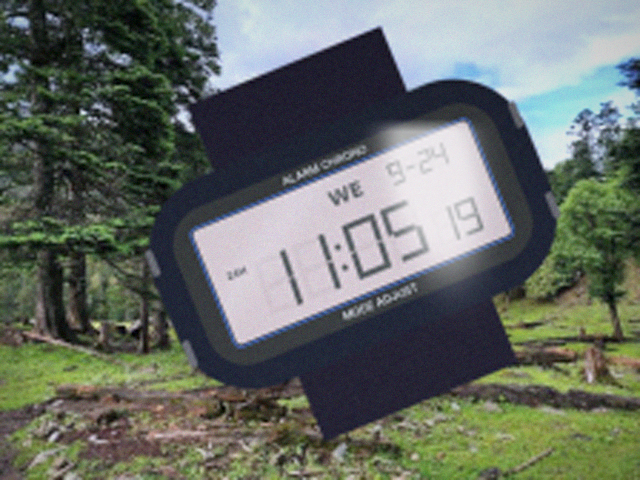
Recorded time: 11.05.19
